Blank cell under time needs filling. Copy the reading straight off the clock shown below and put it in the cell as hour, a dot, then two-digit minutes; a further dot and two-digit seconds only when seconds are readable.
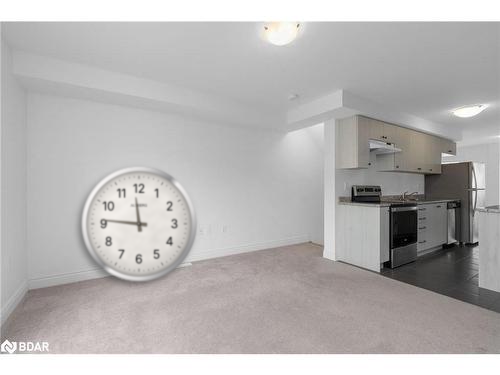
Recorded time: 11.46
